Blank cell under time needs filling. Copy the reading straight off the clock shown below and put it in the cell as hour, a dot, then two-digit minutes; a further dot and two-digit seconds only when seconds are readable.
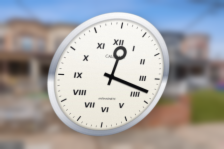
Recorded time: 12.18
